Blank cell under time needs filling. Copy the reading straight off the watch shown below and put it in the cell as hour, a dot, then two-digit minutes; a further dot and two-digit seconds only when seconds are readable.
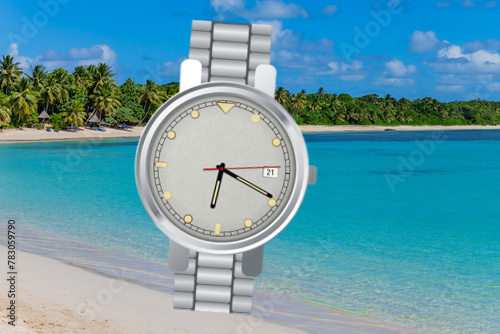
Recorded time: 6.19.14
